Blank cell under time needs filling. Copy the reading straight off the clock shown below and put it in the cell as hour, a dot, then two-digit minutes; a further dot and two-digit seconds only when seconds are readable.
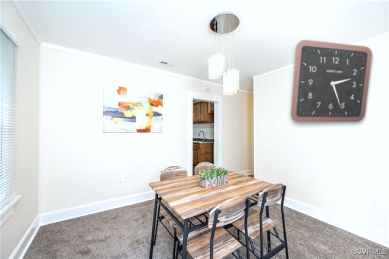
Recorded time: 2.26
